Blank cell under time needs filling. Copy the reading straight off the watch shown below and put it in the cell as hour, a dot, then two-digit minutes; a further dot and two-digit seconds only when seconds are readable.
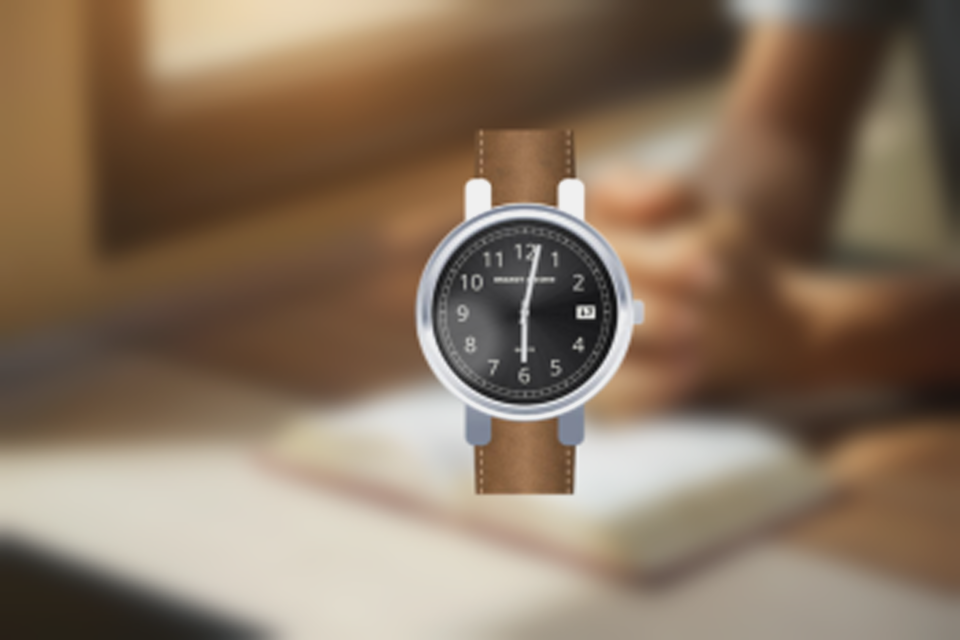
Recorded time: 6.02
